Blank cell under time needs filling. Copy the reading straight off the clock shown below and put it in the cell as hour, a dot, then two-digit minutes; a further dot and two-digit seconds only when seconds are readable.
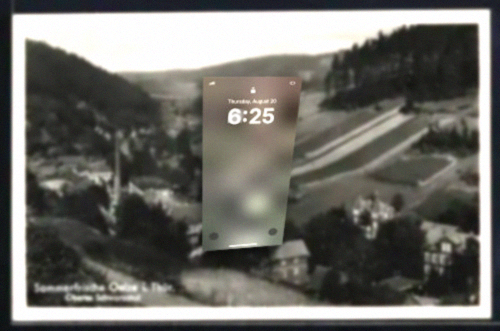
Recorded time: 6.25
